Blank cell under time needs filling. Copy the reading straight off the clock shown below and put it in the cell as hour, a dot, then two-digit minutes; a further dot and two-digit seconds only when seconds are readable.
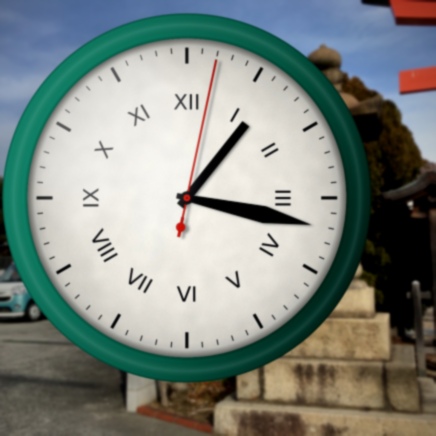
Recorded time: 1.17.02
